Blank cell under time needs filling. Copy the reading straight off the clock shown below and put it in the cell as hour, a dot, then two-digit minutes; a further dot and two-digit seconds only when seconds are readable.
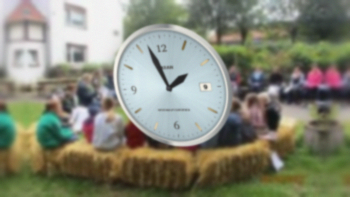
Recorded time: 1.57
